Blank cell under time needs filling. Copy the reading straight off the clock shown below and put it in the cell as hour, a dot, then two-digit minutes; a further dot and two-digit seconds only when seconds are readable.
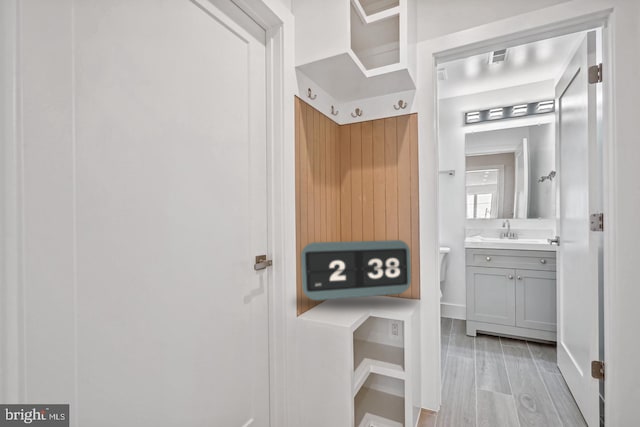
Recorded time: 2.38
